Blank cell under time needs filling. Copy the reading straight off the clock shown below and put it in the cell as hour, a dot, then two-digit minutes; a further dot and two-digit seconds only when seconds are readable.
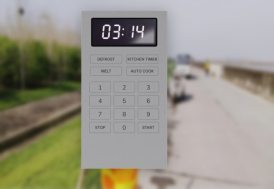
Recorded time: 3.14
